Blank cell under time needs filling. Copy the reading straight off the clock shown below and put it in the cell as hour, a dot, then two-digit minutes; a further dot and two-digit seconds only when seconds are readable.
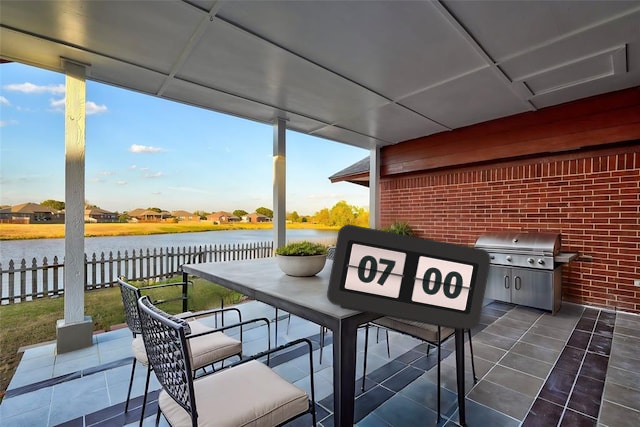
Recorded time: 7.00
